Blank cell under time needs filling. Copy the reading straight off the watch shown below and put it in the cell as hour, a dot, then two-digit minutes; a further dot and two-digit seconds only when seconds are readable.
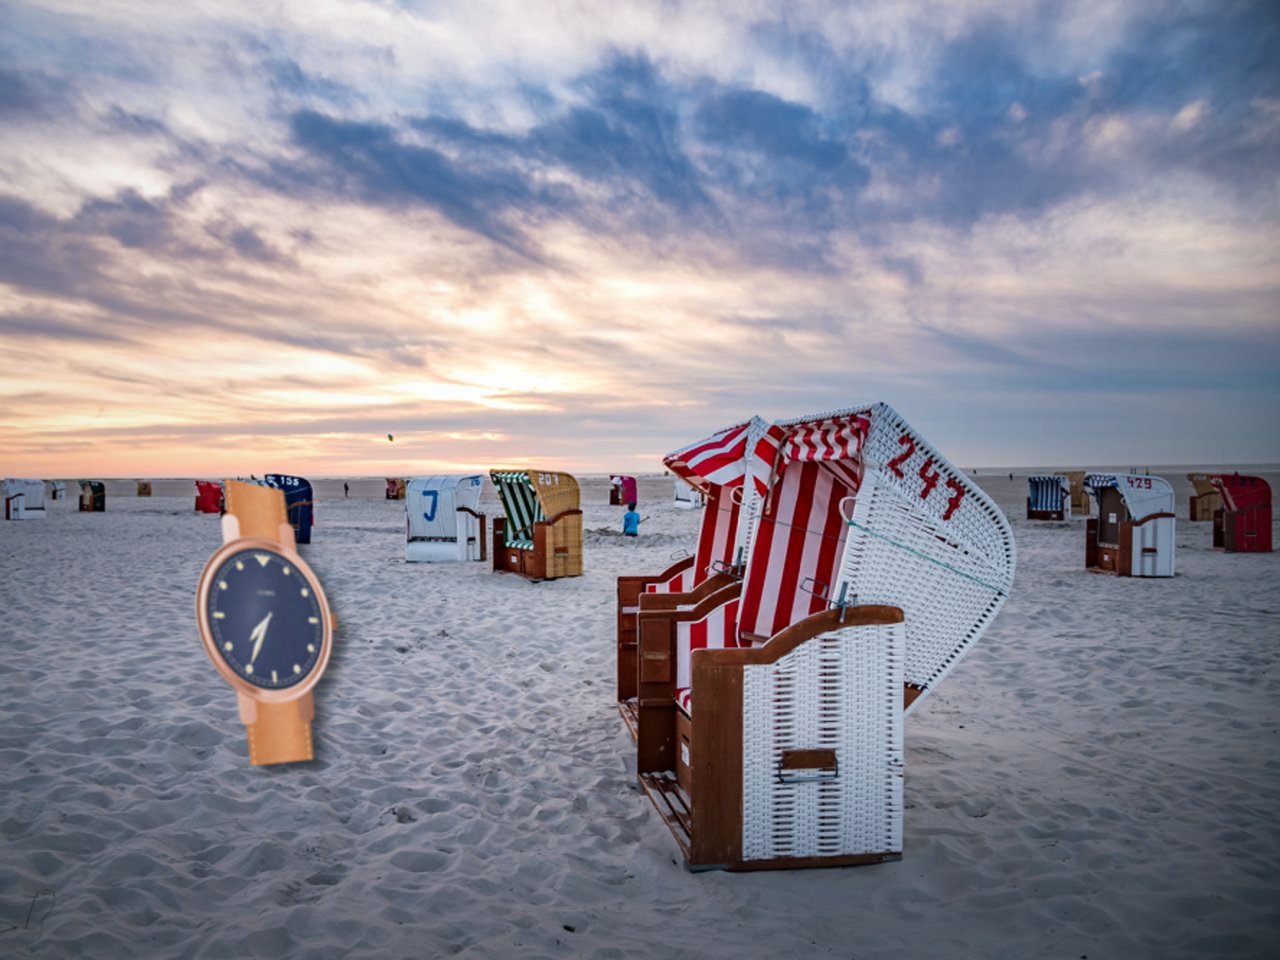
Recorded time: 7.35
